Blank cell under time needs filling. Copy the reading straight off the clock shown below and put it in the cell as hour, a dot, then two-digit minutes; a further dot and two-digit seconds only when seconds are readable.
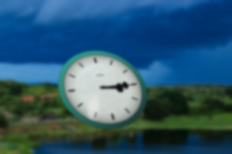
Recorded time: 3.15
